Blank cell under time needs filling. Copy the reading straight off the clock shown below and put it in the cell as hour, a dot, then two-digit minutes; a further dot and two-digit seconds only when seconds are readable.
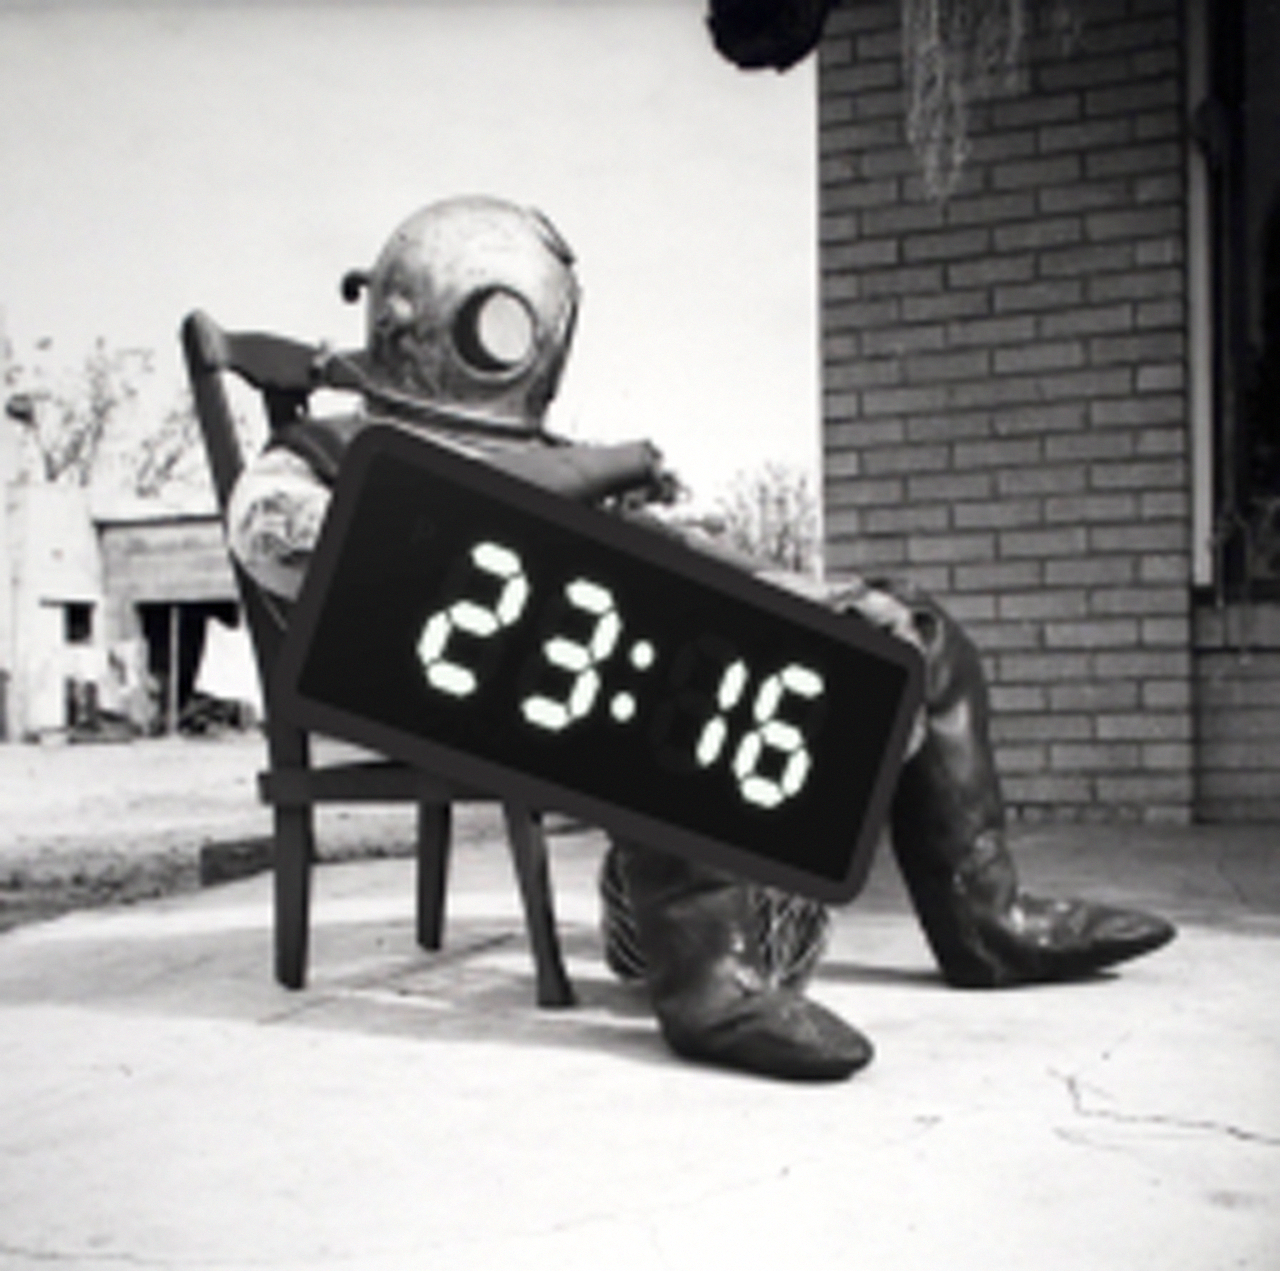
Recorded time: 23.16
